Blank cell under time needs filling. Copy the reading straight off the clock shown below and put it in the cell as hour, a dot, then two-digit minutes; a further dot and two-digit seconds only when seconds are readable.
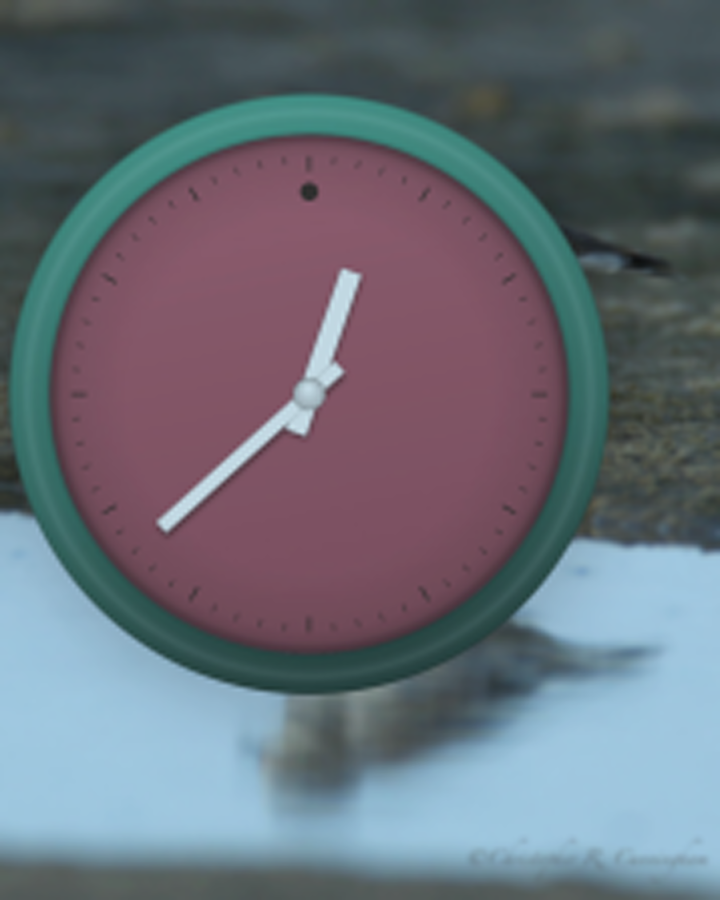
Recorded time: 12.38
